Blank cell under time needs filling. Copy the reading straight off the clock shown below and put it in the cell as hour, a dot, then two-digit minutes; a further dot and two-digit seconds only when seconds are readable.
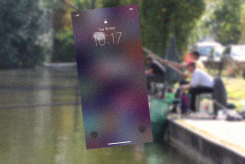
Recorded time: 10.17
